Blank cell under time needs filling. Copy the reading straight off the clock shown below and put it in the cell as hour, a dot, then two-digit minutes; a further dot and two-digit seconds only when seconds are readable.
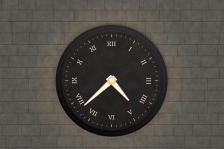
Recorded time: 4.38
